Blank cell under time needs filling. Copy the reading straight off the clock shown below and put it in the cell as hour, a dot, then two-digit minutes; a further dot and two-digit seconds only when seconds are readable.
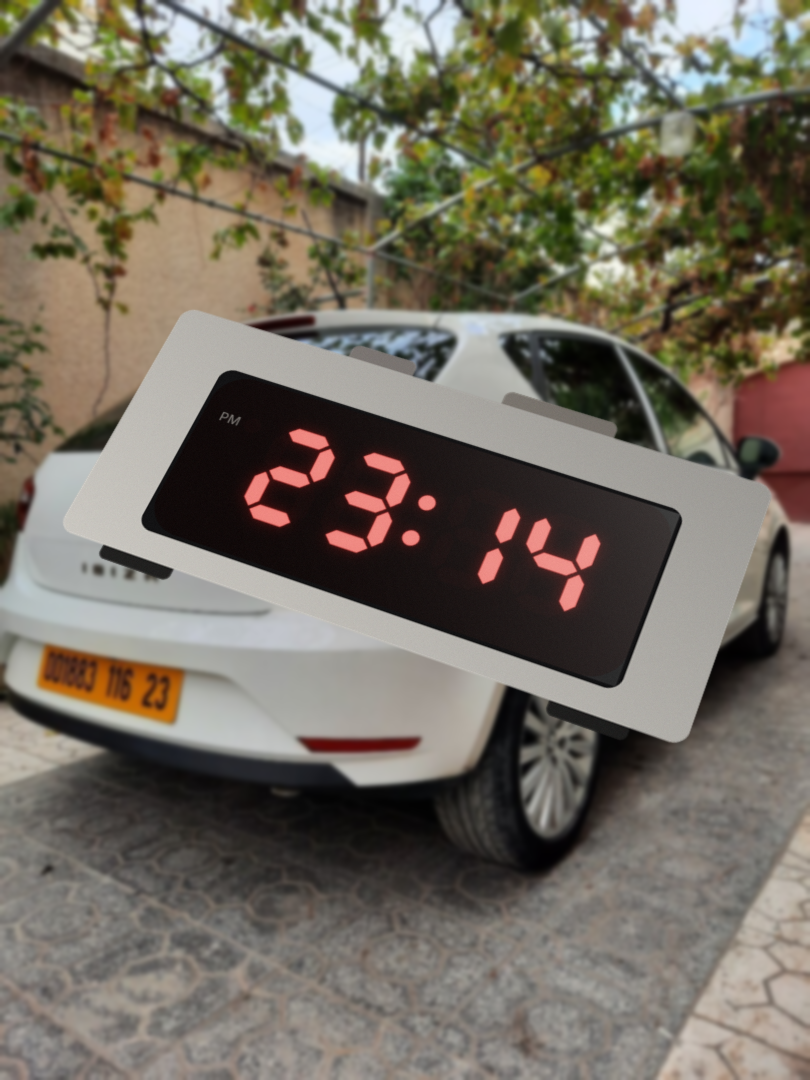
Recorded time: 23.14
